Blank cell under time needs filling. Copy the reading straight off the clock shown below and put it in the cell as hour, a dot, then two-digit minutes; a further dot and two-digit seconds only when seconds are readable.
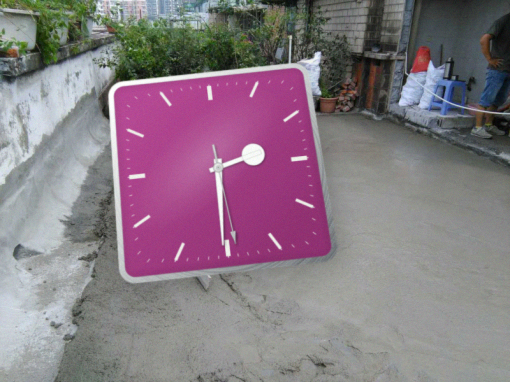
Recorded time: 2.30.29
